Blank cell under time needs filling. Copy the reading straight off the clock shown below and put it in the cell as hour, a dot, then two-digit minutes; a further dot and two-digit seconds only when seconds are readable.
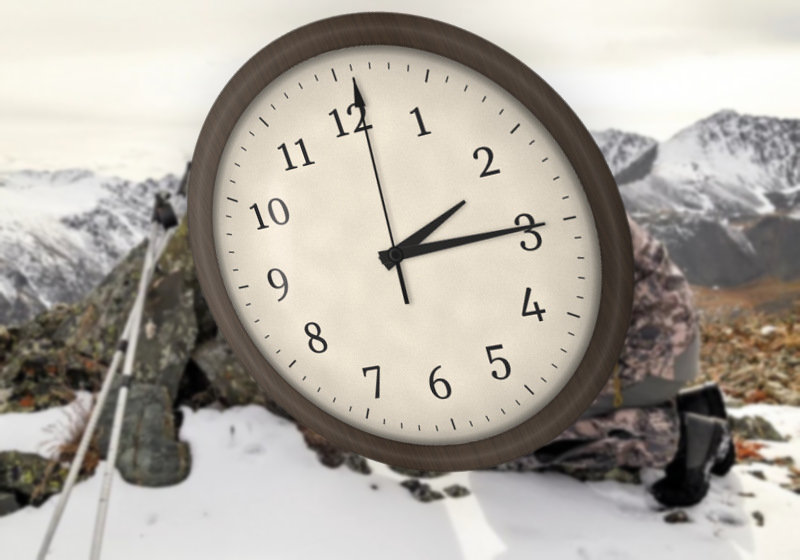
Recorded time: 2.15.01
